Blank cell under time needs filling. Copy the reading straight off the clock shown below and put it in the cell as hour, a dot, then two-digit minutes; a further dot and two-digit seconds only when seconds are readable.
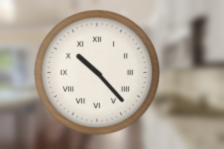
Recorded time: 10.23
